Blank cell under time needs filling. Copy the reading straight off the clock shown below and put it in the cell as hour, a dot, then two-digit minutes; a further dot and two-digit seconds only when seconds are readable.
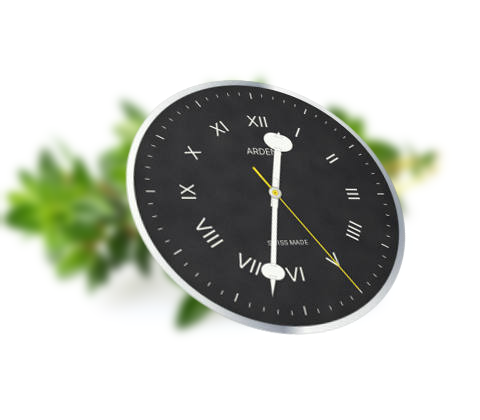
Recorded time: 12.32.25
